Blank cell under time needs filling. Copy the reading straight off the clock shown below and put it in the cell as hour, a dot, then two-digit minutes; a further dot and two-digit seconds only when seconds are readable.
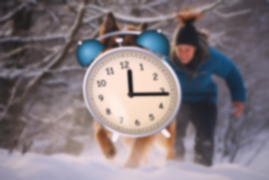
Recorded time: 12.16
